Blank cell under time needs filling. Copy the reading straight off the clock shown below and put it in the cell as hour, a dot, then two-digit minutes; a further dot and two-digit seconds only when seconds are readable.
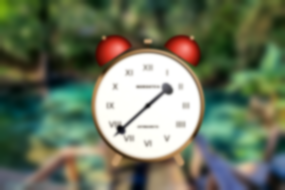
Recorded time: 1.38
